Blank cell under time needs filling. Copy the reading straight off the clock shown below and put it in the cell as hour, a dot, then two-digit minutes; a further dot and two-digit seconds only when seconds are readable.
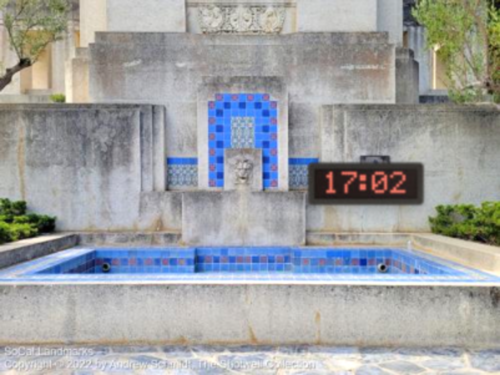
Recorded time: 17.02
